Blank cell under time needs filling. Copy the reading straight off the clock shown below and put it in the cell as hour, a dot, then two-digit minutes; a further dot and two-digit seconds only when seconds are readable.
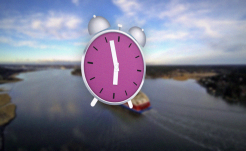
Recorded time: 5.57
